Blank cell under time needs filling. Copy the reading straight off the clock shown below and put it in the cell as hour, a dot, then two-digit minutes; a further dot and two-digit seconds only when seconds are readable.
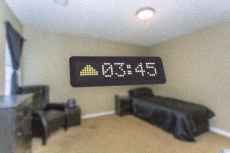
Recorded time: 3.45
